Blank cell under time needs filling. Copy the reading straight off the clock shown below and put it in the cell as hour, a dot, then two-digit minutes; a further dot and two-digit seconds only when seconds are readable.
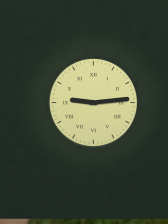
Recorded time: 9.14
